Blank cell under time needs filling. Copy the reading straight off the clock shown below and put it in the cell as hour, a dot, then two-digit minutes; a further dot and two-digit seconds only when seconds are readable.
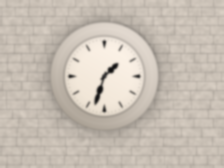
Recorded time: 1.33
